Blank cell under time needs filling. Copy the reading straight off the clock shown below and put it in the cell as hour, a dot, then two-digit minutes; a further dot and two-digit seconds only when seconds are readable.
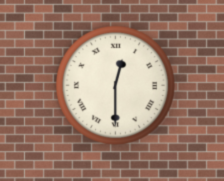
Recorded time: 12.30
